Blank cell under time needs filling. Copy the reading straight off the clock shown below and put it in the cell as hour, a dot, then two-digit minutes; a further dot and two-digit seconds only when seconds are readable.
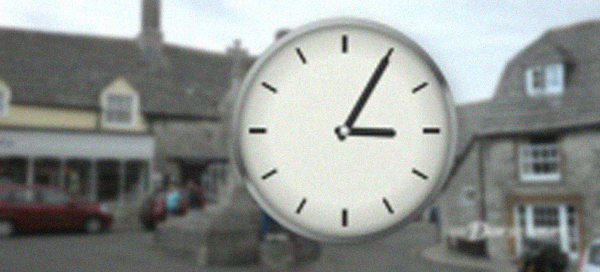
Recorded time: 3.05
